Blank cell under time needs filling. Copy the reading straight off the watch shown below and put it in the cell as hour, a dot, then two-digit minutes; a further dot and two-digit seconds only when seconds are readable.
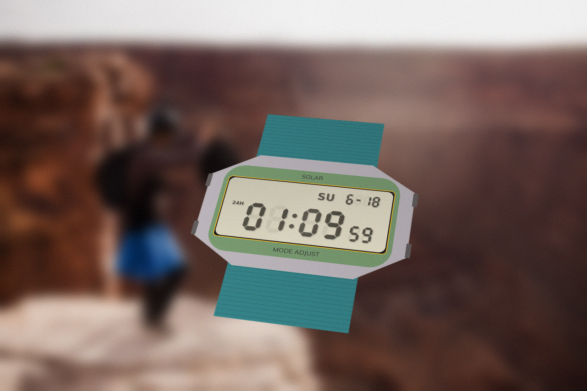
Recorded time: 1.09.59
